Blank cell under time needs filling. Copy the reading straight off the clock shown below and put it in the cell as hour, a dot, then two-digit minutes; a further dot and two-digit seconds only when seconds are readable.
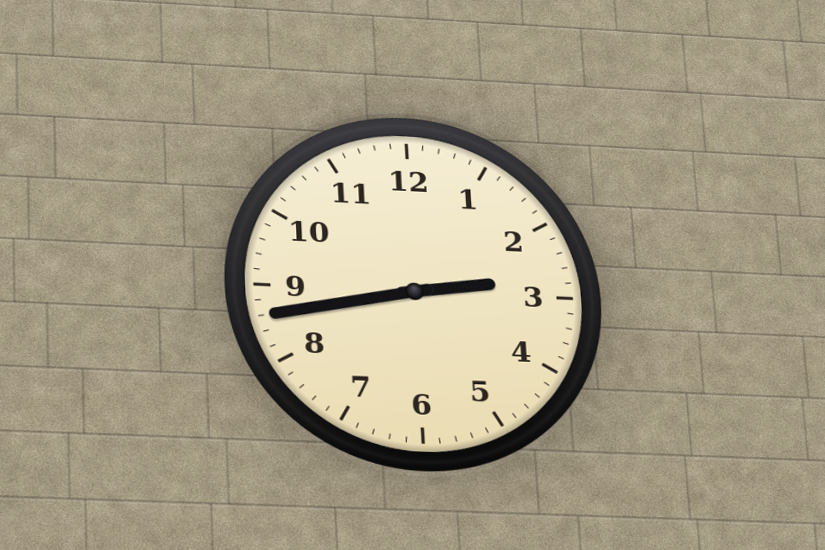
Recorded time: 2.43
